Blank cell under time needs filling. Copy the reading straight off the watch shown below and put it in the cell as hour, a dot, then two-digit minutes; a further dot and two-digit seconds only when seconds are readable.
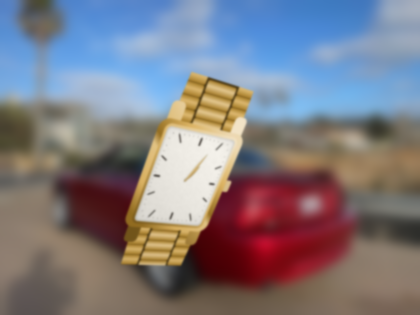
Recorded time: 1.04
